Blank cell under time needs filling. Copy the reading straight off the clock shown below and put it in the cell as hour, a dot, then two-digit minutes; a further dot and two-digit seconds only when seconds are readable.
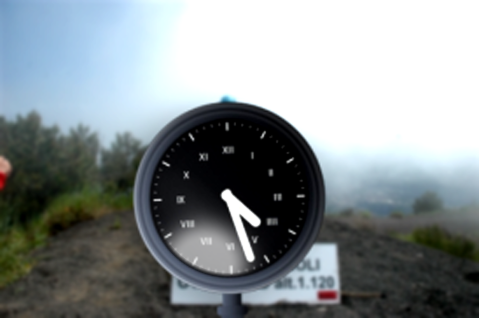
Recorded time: 4.27
